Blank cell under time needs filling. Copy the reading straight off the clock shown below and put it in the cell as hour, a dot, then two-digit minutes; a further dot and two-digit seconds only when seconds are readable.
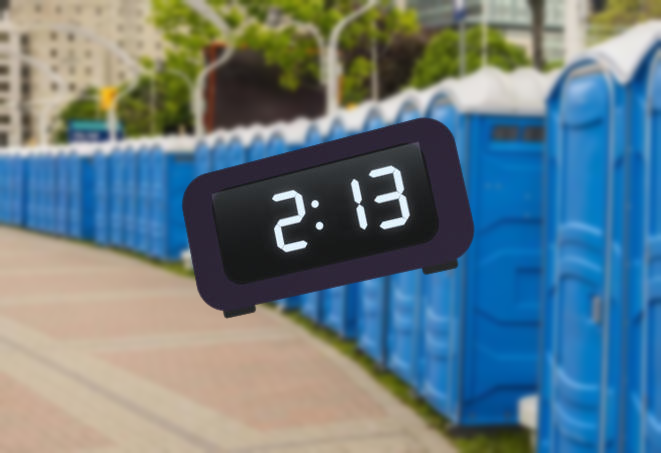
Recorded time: 2.13
